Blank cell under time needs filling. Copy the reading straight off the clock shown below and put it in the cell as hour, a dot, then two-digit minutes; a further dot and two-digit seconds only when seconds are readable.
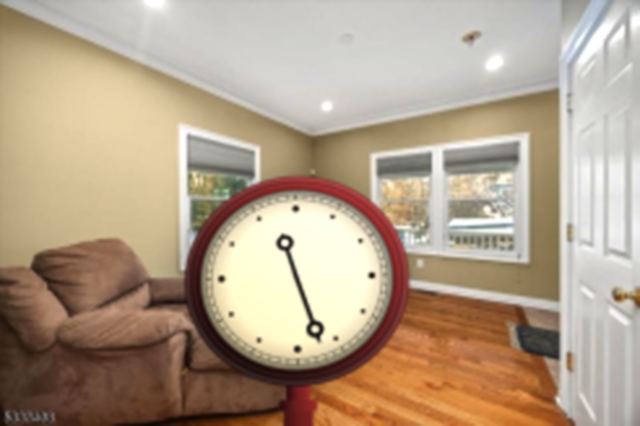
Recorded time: 11.27
